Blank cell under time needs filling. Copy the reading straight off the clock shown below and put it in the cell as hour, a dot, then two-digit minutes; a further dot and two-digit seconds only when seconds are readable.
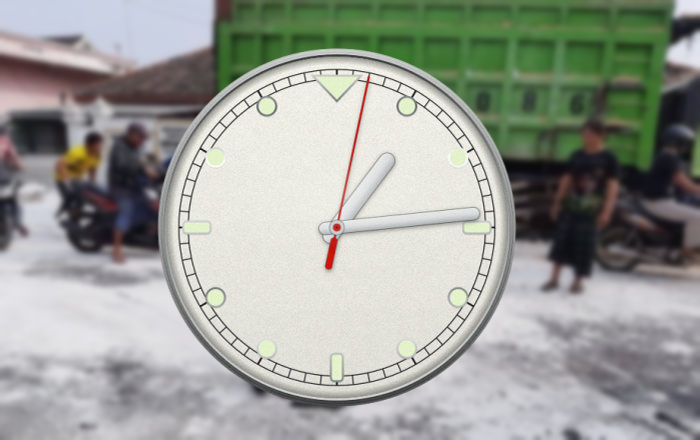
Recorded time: 1.14.02
